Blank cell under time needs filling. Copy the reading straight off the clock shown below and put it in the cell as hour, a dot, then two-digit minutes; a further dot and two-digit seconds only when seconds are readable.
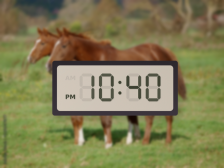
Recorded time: 10.40
